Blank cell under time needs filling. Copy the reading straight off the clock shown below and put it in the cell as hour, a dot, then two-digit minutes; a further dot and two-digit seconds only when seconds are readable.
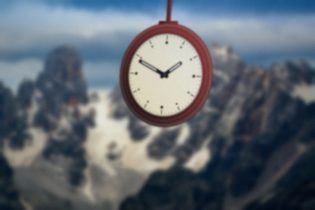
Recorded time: 1.49
